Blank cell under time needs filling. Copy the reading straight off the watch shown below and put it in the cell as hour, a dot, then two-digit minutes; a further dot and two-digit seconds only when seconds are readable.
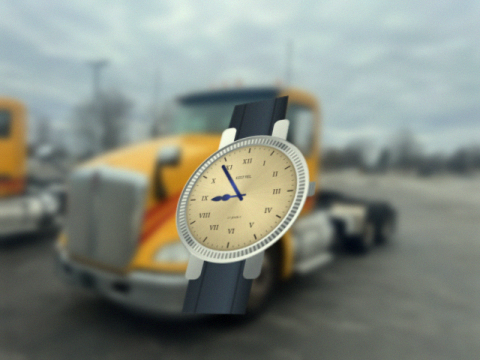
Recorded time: 8.54
